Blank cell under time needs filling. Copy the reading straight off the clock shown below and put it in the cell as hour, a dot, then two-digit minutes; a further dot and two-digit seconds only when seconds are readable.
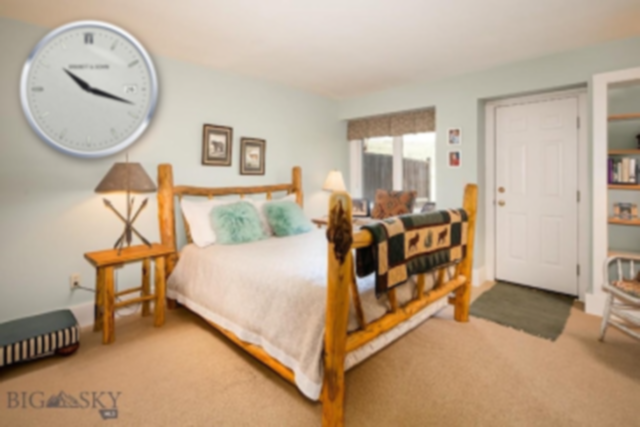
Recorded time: 10.18
